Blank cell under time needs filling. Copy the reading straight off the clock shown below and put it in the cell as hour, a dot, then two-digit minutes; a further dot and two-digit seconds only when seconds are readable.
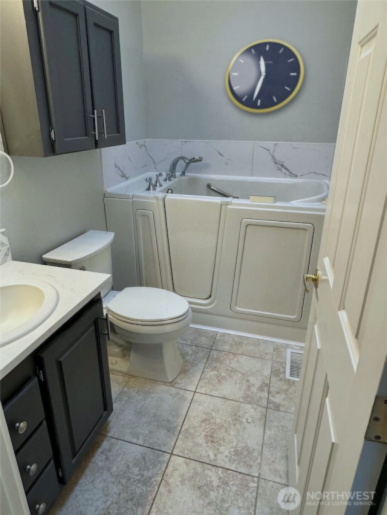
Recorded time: 11.32
